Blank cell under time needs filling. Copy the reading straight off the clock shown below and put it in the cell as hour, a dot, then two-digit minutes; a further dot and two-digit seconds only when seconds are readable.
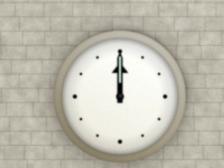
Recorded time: 12.00
